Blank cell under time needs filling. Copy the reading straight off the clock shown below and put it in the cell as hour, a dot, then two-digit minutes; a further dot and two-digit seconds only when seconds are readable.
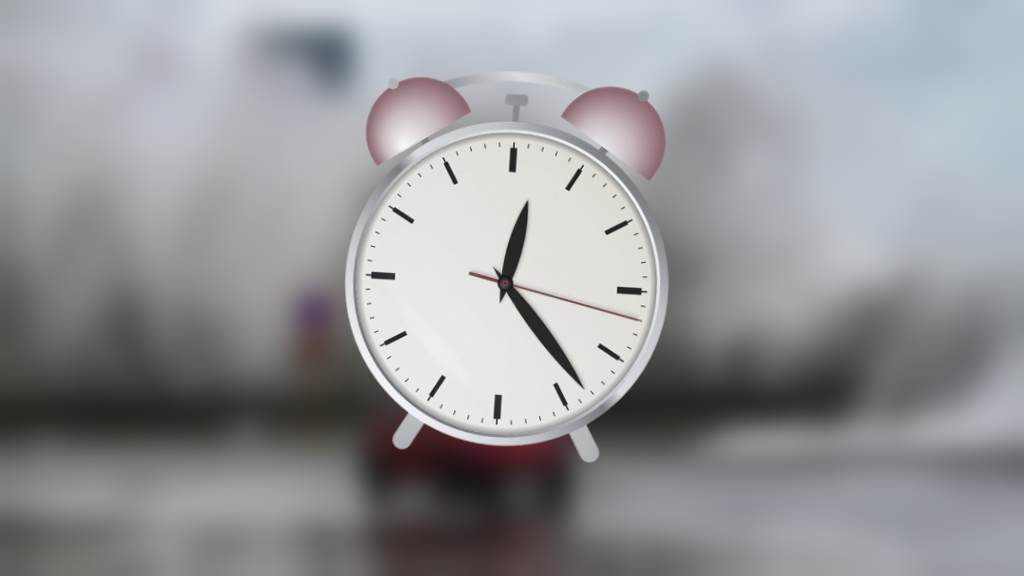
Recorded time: 12.23.17
